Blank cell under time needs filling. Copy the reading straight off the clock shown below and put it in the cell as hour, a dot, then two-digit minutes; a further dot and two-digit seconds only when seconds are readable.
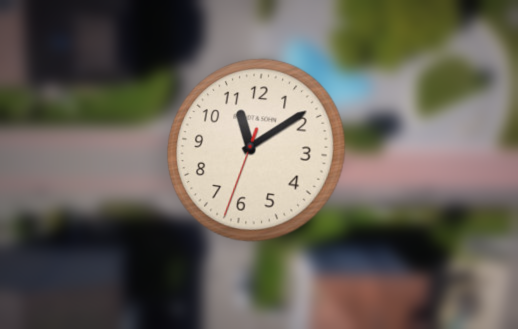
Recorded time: 11.08.32
